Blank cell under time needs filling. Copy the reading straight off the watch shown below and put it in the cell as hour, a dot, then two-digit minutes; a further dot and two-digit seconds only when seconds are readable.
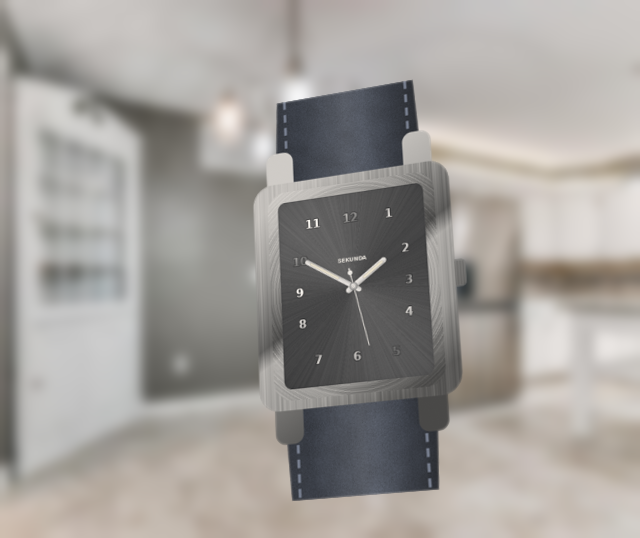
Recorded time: 1.50.28
